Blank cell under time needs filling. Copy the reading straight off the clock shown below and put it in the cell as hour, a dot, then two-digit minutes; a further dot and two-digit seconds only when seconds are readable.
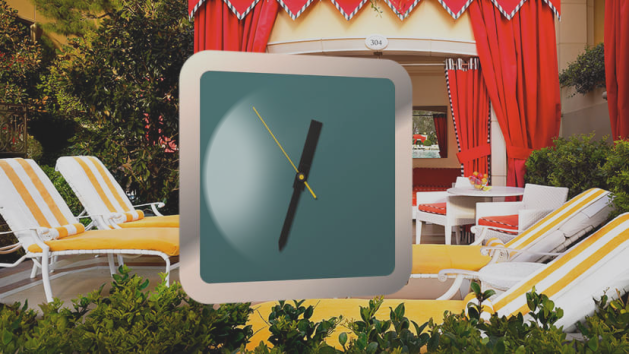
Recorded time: 12.32.54
